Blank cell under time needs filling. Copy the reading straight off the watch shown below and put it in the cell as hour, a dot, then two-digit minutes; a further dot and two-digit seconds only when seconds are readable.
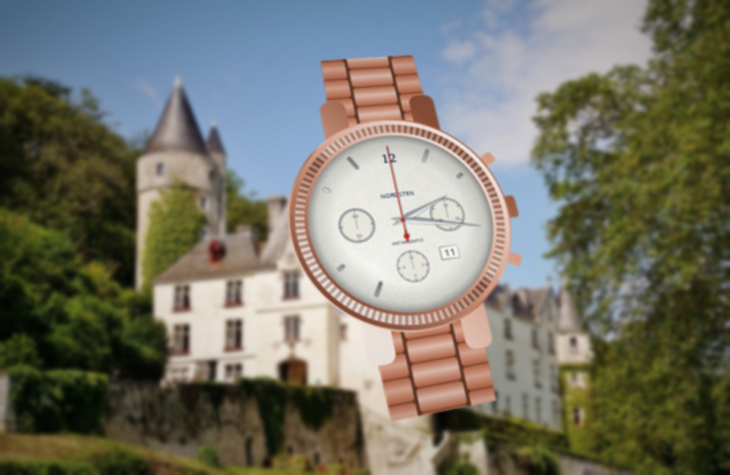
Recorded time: 2.17
